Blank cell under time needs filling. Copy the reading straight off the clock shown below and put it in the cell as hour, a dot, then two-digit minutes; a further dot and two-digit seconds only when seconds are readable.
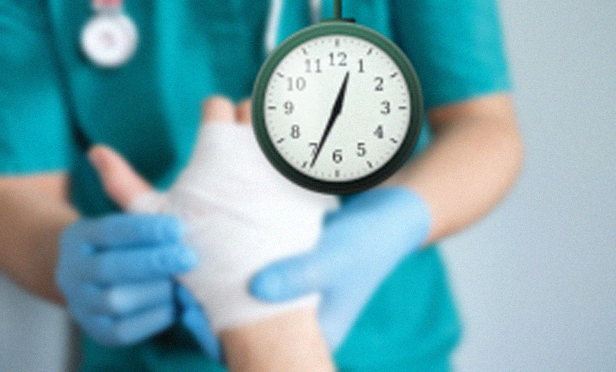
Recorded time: 12.34
